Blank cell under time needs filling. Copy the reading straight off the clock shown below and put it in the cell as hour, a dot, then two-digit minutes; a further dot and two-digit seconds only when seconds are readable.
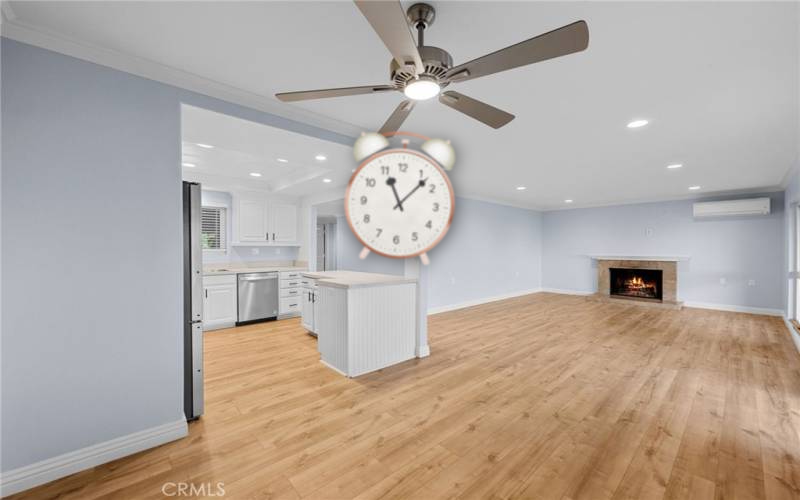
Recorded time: 11.07
